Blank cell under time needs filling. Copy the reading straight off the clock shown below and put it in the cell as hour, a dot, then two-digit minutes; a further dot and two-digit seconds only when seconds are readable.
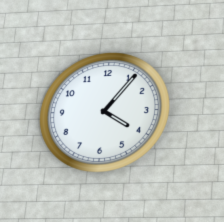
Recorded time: 4.06
